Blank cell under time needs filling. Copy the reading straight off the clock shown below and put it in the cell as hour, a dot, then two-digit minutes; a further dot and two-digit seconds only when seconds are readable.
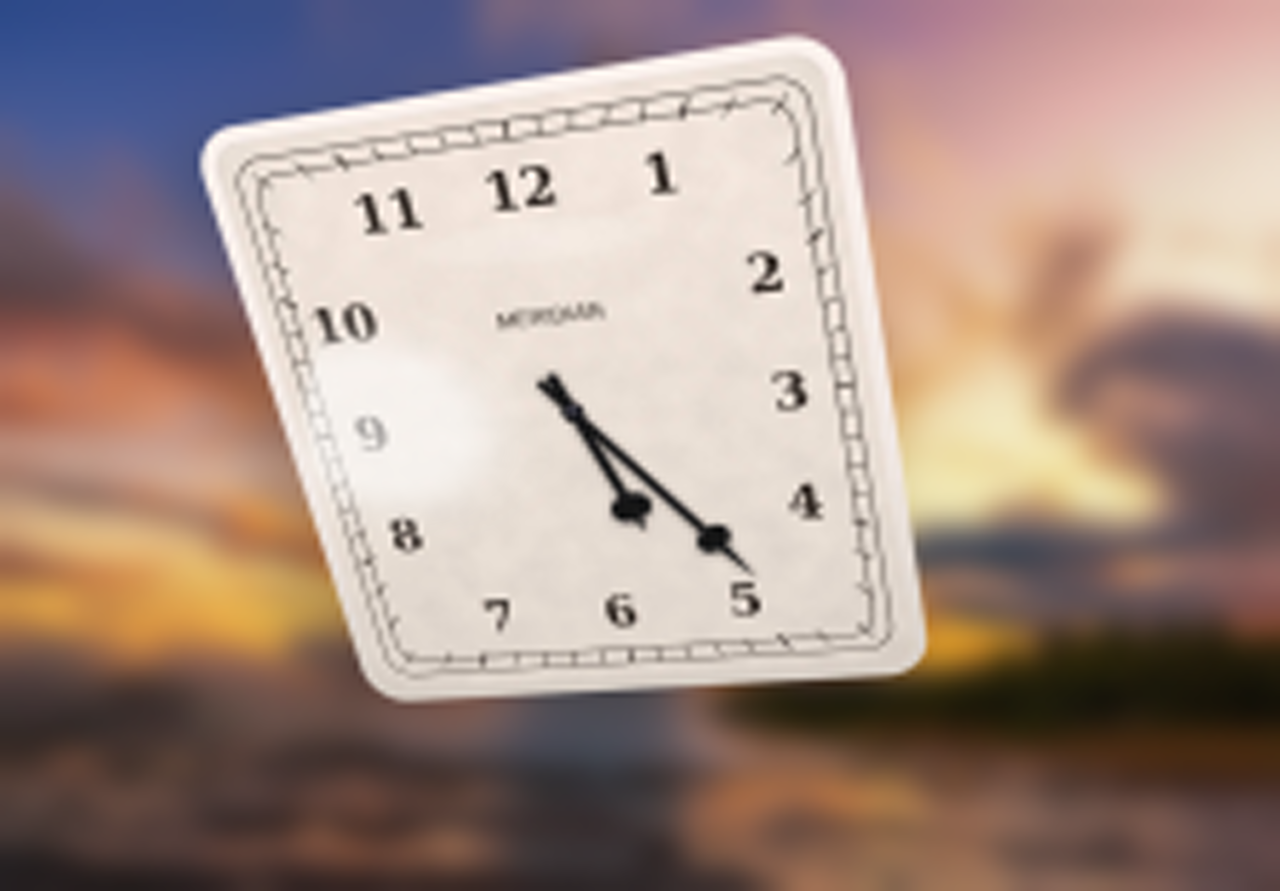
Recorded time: 5.24
